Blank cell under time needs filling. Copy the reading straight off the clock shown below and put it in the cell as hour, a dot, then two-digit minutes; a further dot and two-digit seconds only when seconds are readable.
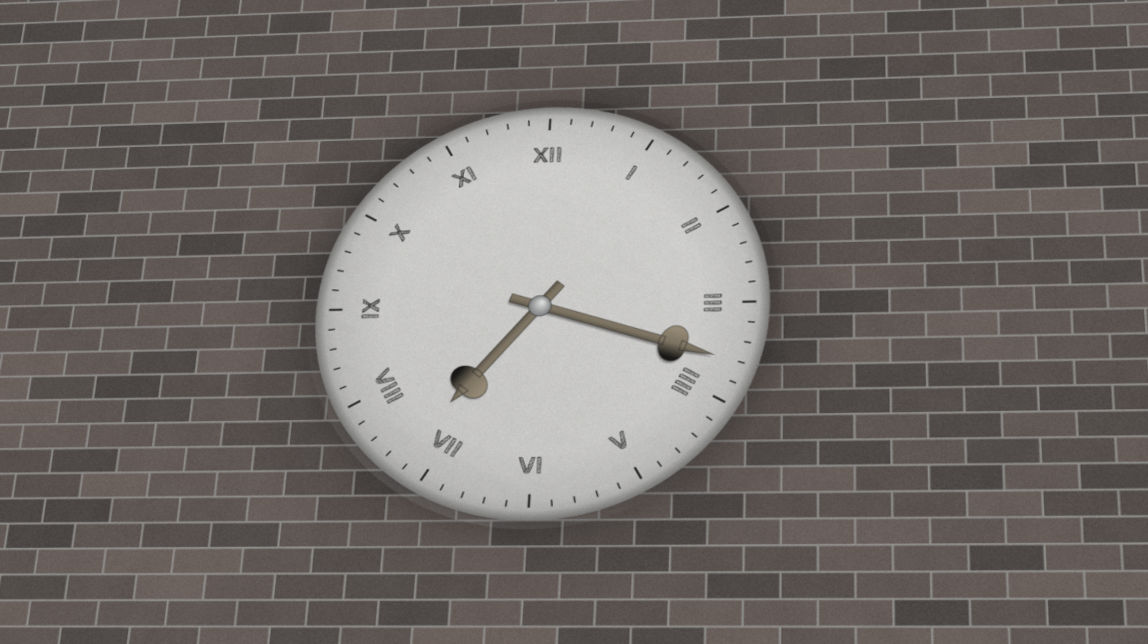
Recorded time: 7.18
